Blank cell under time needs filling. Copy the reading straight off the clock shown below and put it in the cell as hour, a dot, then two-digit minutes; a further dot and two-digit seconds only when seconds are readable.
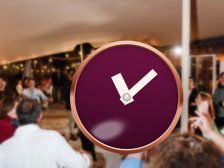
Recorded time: 11.08
